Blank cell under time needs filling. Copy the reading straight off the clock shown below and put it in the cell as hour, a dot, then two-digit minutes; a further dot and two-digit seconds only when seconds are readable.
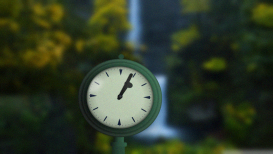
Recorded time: 1.04
